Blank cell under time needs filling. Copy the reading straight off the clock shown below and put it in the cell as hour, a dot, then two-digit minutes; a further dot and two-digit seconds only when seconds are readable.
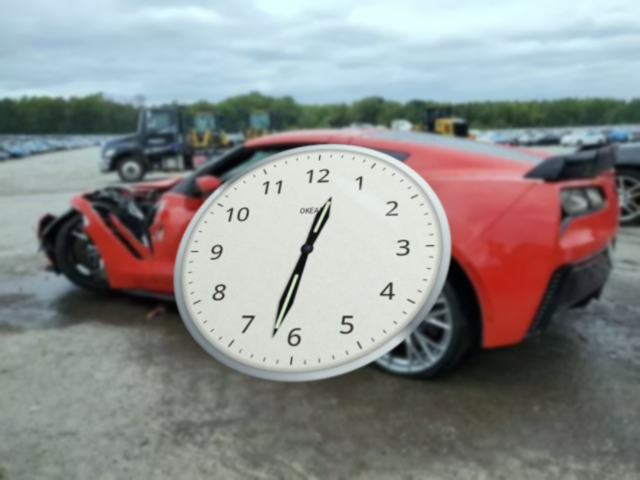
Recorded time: 12.32
